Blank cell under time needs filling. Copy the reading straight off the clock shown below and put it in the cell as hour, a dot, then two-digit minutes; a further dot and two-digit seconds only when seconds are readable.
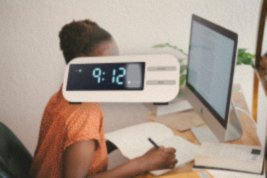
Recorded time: 9.12
